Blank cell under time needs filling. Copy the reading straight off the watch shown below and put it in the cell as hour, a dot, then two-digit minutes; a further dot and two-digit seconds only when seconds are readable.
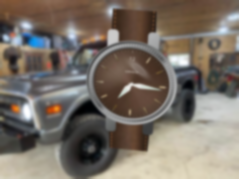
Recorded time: 7.16
